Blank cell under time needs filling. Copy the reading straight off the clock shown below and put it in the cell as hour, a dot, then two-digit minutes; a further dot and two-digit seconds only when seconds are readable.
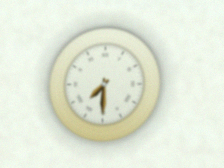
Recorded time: 7.30
